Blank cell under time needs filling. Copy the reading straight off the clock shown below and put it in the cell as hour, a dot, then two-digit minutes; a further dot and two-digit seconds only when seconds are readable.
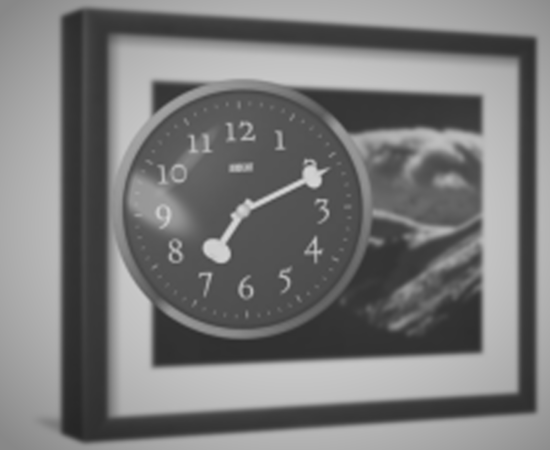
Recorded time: 7.11
